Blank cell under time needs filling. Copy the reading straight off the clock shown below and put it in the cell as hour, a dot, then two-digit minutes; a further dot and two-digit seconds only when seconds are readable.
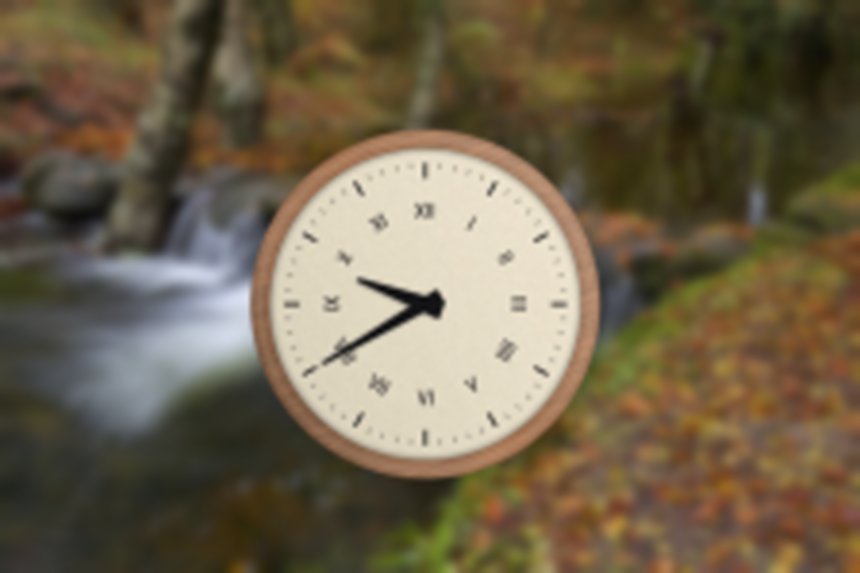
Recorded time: 9.40
